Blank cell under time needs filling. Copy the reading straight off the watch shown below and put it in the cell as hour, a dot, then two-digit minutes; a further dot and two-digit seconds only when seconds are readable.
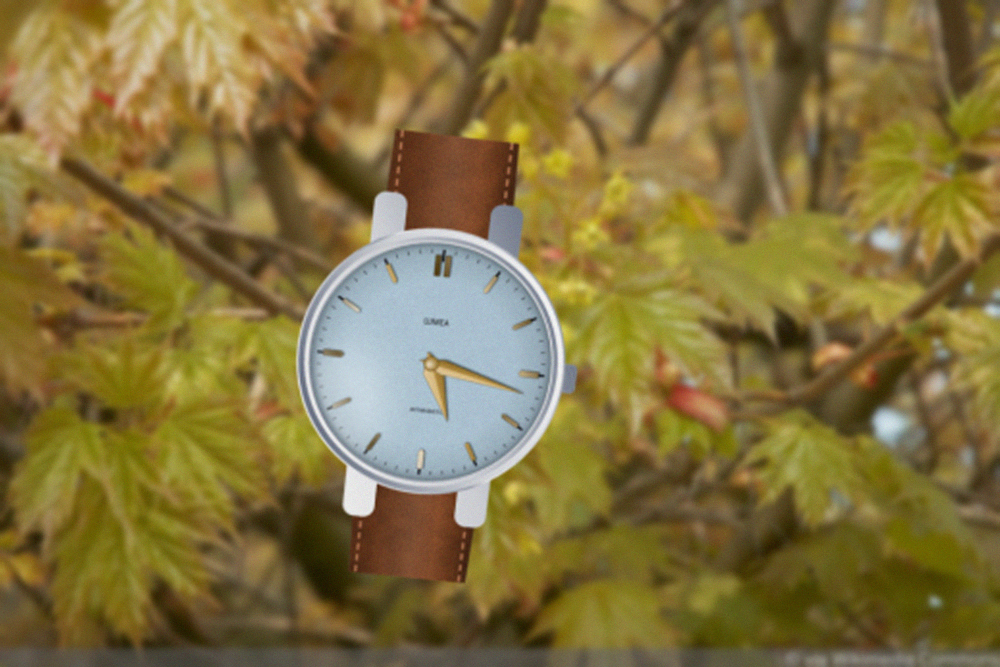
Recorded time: 5.17
